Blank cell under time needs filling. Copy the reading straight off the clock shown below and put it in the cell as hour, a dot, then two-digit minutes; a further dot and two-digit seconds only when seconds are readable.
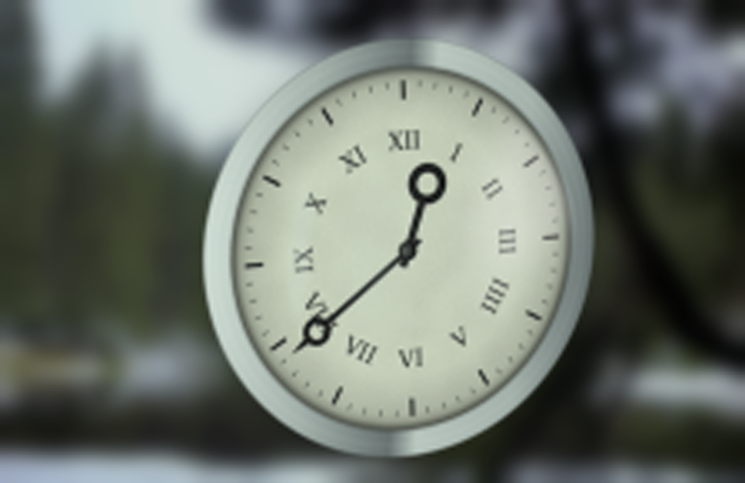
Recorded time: 12.39
